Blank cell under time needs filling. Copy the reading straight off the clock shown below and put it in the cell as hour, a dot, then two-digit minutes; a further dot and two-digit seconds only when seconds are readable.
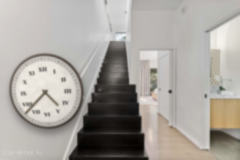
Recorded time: 4.38
